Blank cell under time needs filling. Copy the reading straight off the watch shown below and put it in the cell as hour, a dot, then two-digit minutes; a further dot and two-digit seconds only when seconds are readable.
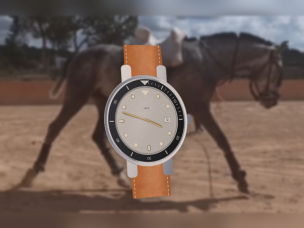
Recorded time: 3.48
